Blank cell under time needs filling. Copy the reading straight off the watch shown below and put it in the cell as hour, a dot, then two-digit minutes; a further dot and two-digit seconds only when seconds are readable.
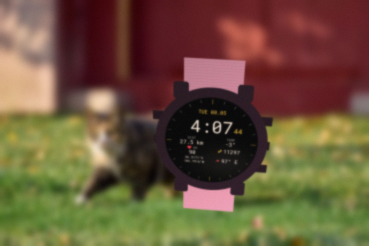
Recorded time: 4.07
